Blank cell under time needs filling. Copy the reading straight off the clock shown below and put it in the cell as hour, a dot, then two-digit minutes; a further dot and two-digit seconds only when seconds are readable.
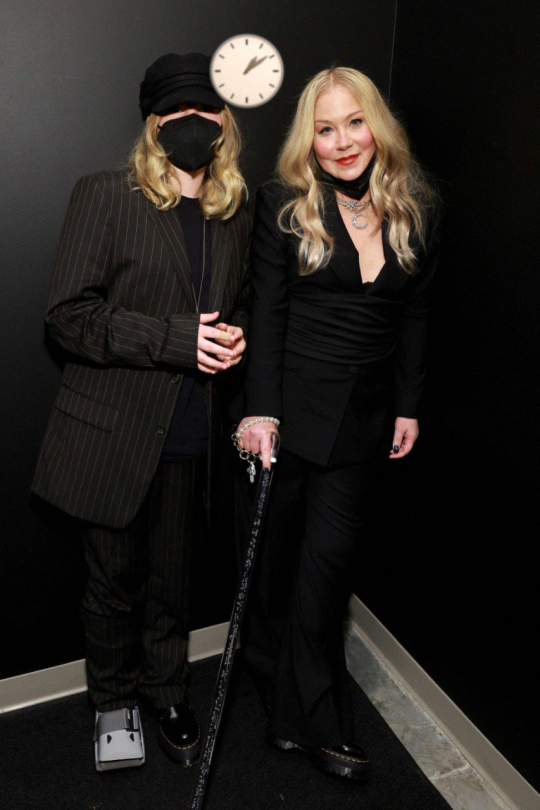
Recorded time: 1.09
